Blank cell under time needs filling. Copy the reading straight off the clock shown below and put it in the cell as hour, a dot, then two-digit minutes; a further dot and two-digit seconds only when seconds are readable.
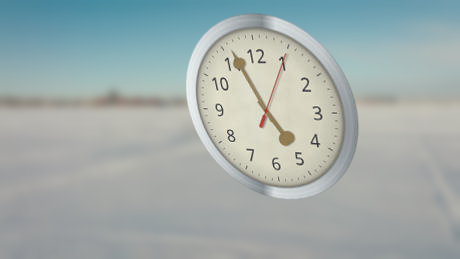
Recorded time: 4.56.05
